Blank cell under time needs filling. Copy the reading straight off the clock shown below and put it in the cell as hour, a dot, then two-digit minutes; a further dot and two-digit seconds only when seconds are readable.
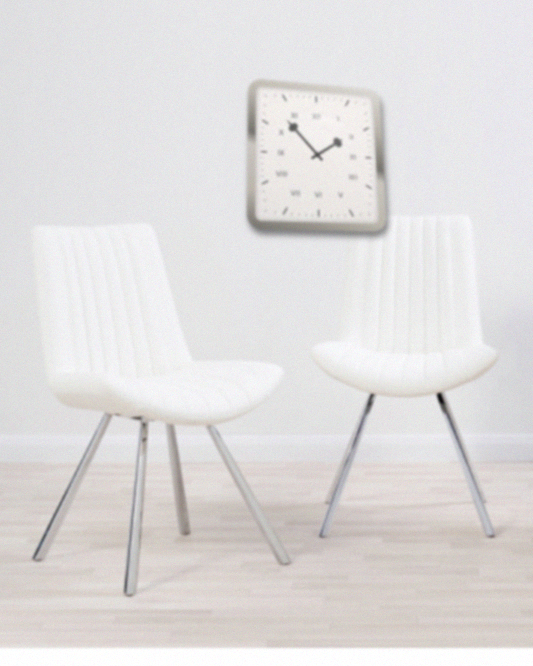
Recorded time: 1.53
